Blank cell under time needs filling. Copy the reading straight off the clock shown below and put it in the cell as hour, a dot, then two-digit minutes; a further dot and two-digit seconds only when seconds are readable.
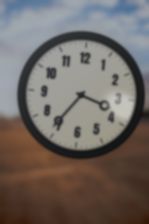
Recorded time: 3.36
